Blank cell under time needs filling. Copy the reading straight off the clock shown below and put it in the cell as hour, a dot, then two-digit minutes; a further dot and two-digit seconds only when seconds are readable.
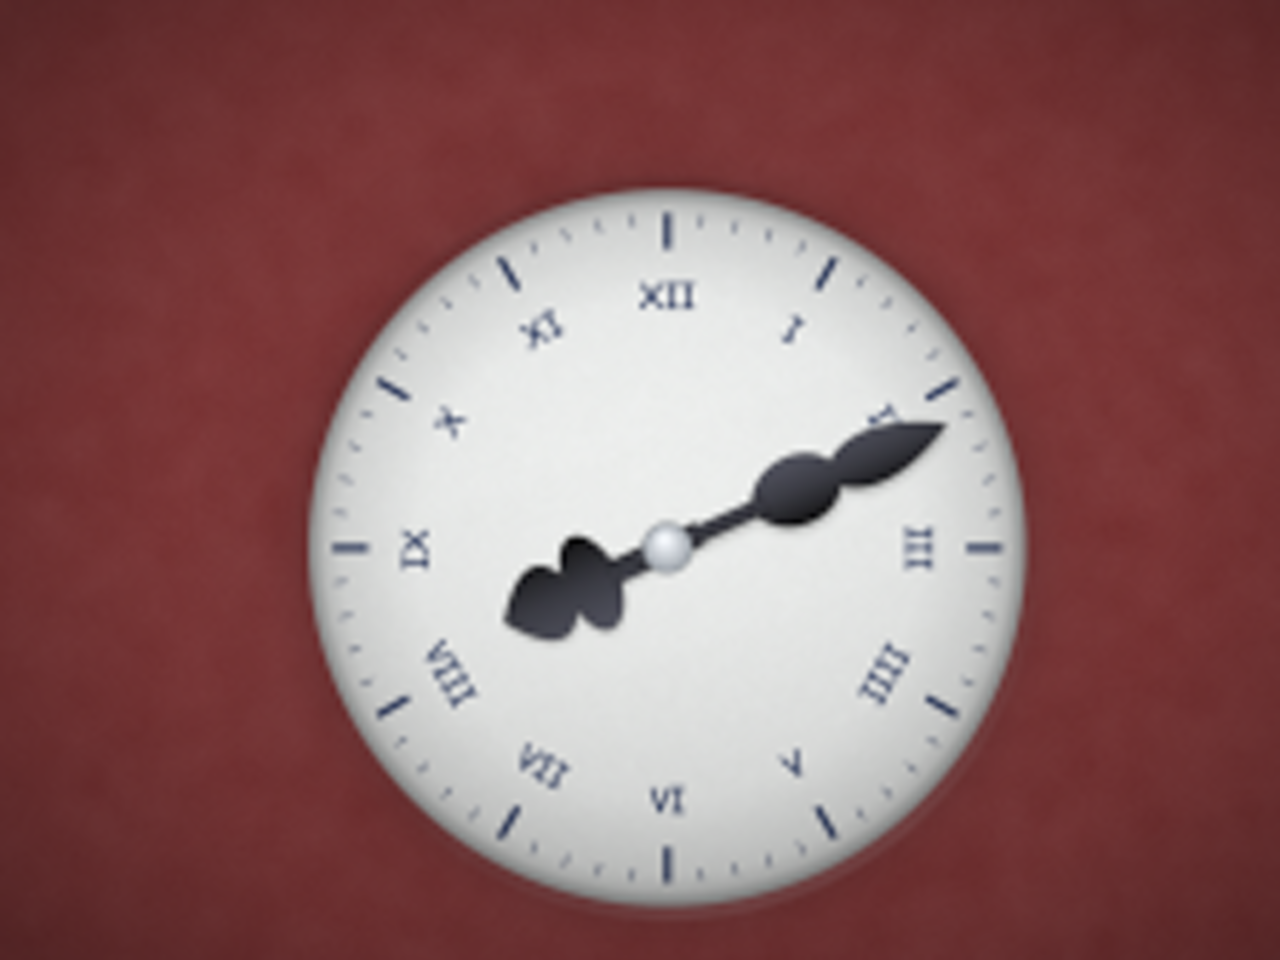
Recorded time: 8.11
